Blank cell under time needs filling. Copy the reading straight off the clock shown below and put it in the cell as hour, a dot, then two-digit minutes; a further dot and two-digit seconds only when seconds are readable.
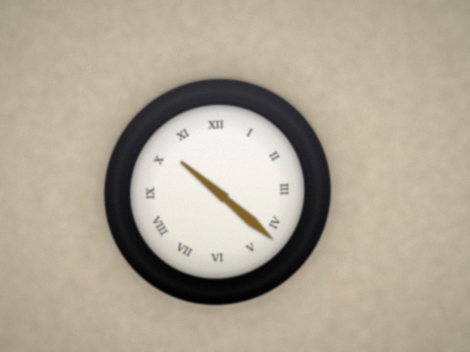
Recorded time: 10.22
